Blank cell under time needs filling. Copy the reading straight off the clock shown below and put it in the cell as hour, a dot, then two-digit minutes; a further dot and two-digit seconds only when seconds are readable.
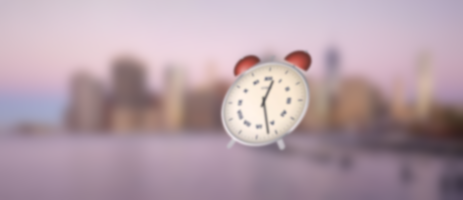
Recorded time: 12.27
